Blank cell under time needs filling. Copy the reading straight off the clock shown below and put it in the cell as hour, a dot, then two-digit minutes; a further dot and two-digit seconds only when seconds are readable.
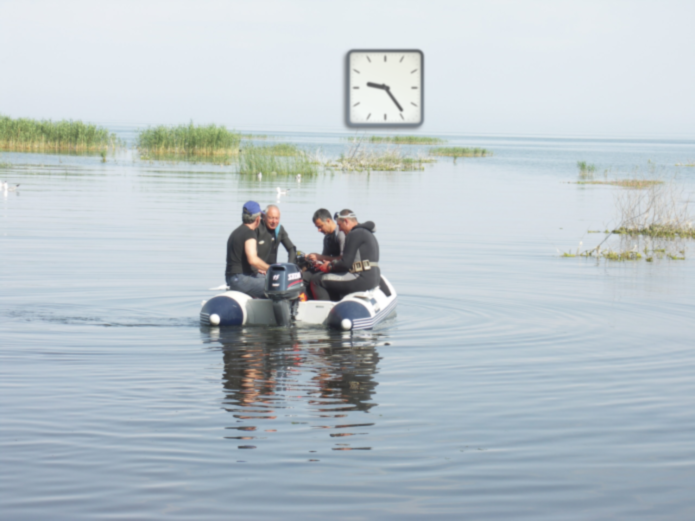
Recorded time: 9.24
